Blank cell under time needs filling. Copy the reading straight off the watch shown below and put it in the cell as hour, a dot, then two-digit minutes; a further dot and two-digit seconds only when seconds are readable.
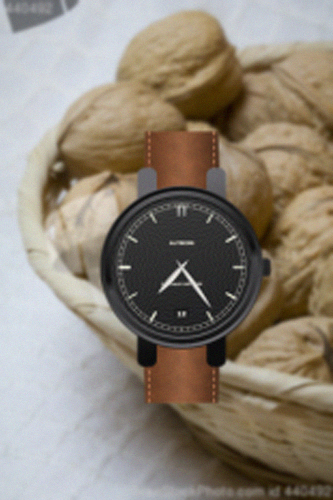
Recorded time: 7.24
